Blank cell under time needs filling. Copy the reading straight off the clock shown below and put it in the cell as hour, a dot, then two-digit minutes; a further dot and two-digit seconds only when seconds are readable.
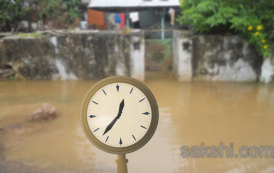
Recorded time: 12.37
